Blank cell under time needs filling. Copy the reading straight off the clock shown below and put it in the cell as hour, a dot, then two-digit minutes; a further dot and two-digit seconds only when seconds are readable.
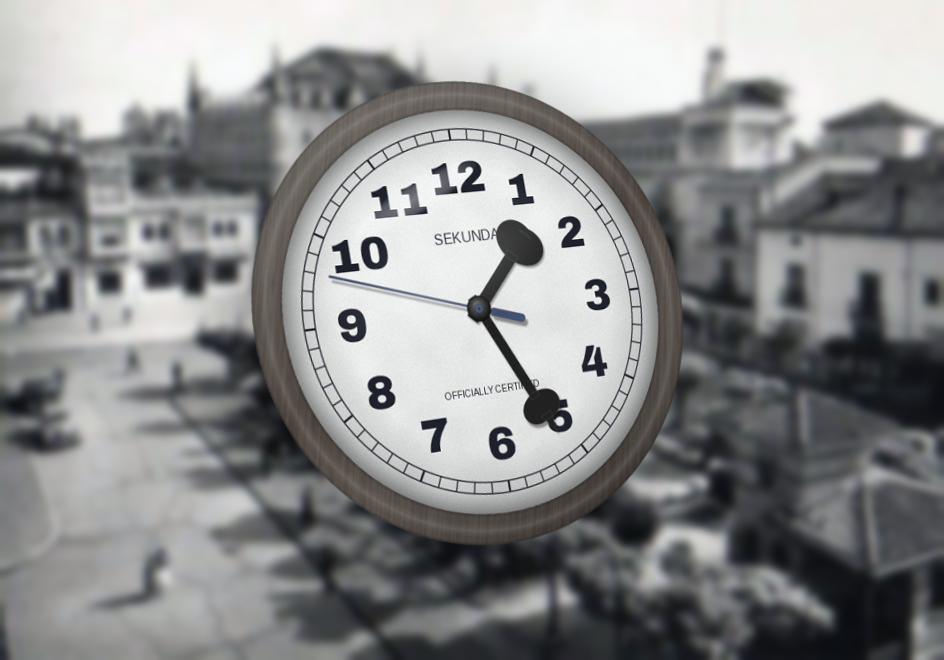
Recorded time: 1.25.48
